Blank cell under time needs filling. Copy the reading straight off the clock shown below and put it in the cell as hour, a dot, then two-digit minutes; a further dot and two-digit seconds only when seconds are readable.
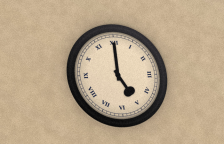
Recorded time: 5.00
